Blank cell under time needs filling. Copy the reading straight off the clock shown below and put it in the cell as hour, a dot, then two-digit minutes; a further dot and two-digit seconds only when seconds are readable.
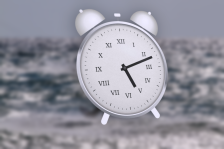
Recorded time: 5.12
